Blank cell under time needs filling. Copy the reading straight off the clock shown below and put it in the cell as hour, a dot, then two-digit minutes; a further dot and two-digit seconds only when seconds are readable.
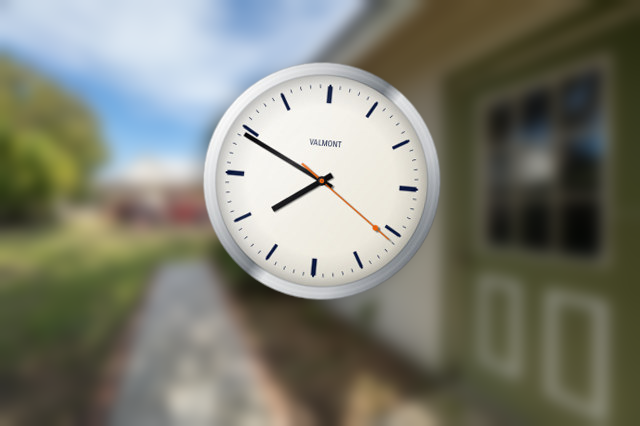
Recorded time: 7.49.21
